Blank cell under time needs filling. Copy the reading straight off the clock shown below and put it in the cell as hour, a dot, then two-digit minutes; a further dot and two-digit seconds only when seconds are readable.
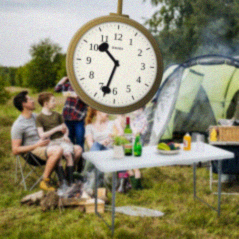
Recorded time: 10.33
